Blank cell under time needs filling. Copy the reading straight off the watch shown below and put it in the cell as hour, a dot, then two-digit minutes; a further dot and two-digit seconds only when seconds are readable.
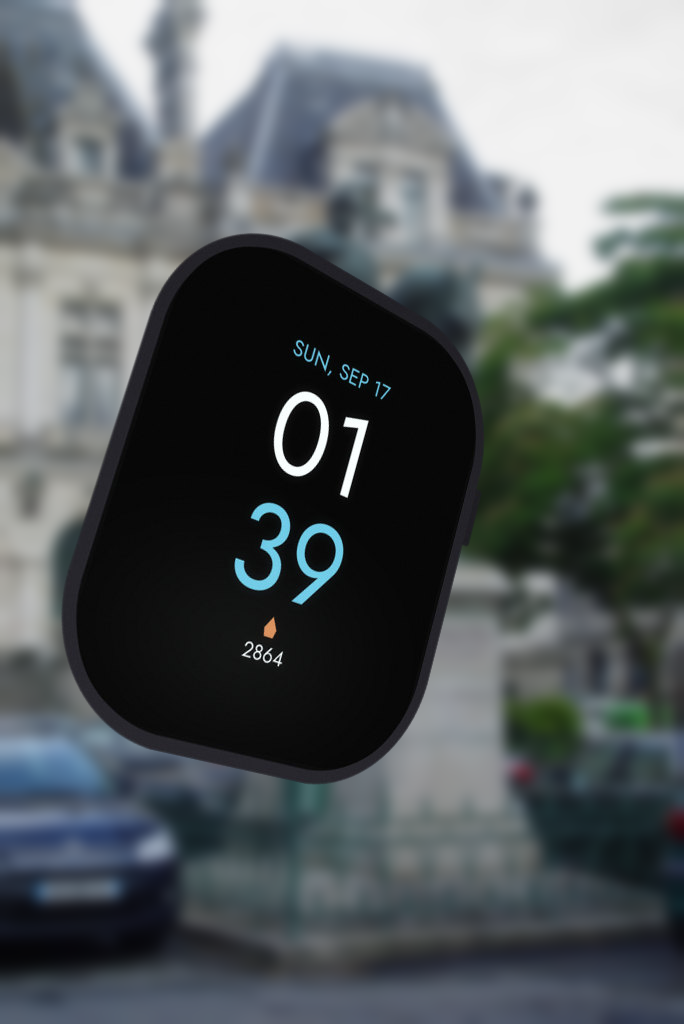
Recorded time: 1.39
